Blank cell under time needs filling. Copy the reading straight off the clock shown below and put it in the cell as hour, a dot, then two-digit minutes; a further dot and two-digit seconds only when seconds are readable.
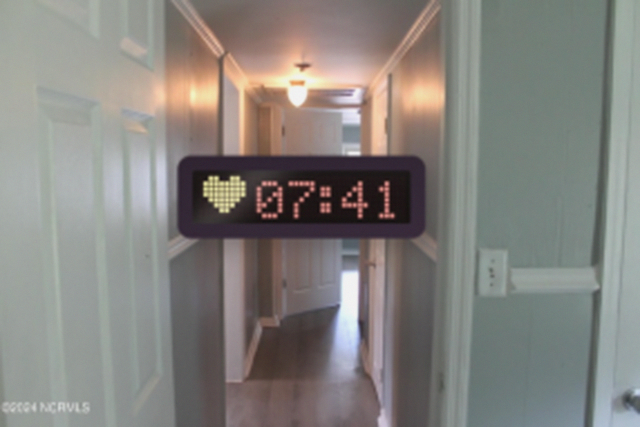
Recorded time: 7.41
